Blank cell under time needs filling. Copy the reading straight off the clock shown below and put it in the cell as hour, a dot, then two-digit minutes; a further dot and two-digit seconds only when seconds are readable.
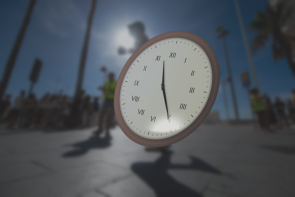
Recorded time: 11.25
